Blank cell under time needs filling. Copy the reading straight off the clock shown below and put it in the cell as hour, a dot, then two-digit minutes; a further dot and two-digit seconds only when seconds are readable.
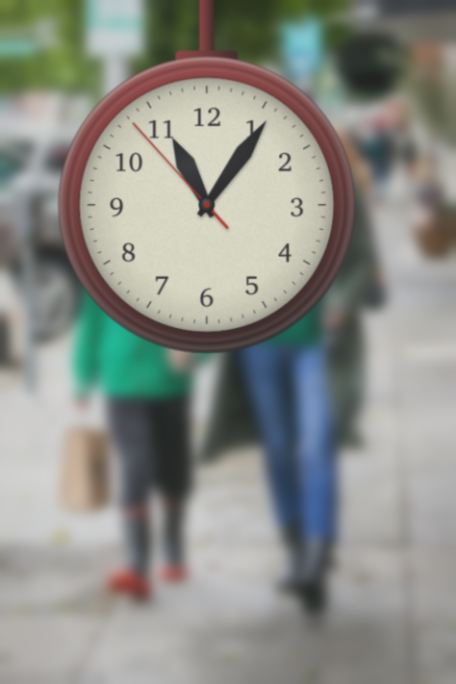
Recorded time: 11.05.53
